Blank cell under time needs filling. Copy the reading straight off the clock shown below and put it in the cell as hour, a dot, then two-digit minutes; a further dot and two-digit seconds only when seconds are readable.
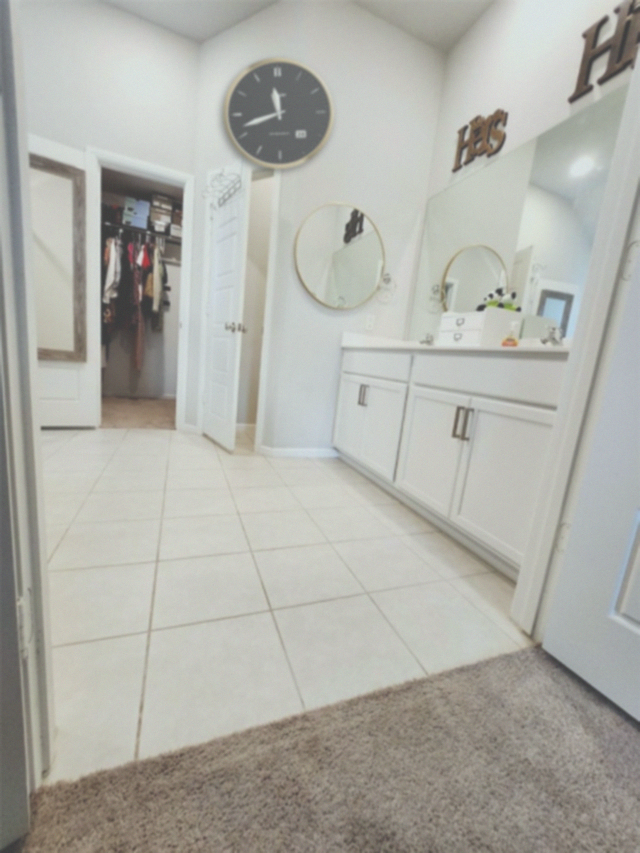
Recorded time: 11.42
